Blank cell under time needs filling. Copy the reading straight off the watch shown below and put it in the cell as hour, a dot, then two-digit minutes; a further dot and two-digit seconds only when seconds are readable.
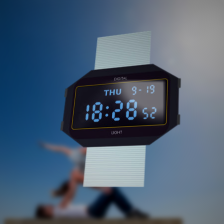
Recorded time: 18.28.52
